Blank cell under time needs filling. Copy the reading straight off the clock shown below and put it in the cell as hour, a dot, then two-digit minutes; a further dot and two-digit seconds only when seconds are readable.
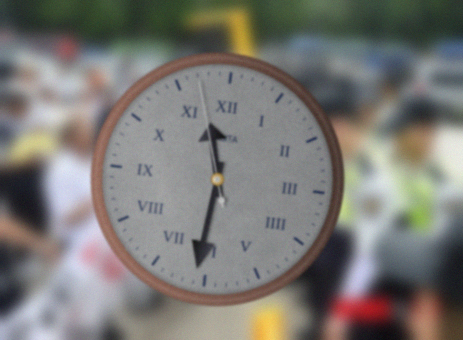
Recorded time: 11.30.57
